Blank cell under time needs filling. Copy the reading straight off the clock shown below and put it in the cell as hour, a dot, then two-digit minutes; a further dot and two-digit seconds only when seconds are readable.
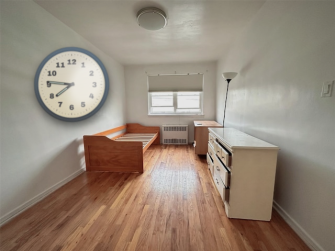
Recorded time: 7.46
